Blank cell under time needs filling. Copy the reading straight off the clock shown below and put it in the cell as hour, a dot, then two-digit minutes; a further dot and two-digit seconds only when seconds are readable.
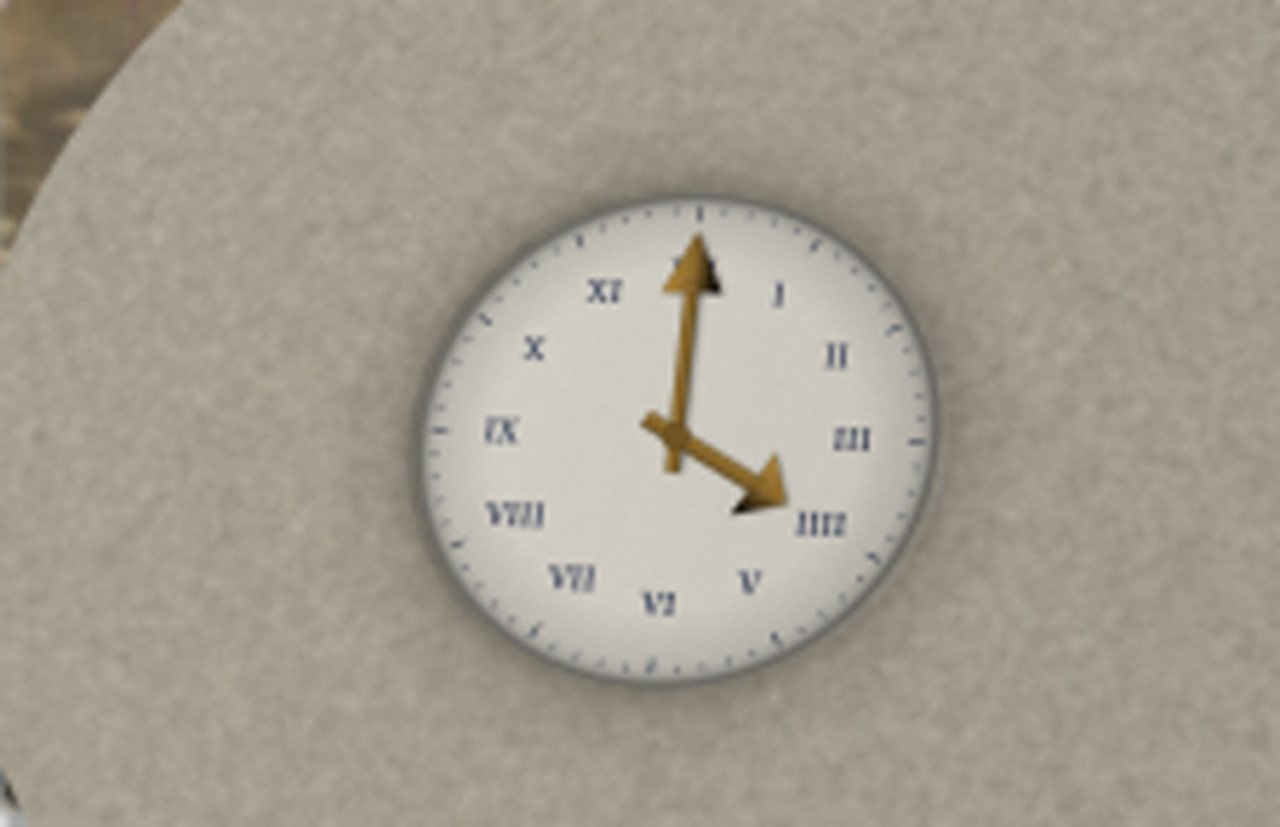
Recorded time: 4.00
